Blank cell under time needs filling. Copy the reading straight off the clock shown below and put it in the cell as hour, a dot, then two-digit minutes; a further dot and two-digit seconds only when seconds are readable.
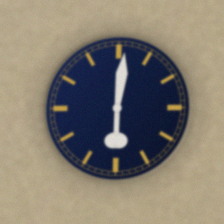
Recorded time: 6.01
